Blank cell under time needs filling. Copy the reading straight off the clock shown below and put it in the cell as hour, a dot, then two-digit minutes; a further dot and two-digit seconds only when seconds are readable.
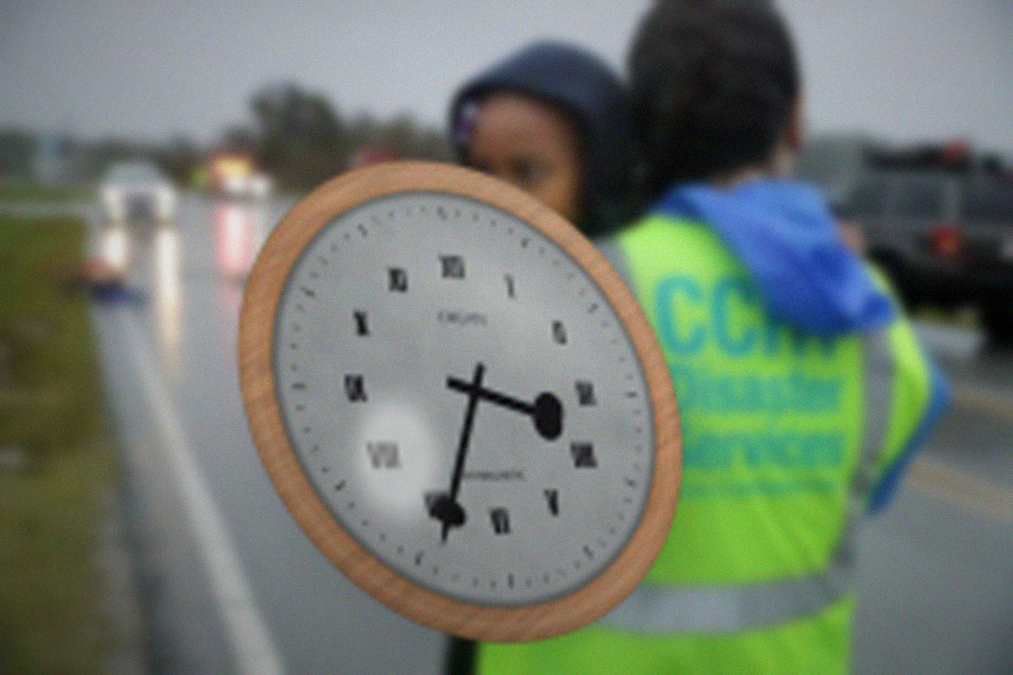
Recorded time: 3.34
